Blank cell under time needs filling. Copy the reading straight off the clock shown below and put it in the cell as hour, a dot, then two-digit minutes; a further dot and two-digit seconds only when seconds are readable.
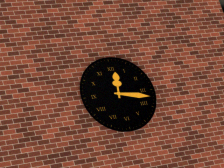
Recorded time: 12.17
